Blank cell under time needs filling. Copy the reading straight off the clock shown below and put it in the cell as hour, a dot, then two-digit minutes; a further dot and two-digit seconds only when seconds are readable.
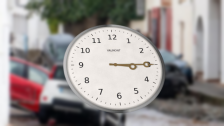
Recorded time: 3.15
